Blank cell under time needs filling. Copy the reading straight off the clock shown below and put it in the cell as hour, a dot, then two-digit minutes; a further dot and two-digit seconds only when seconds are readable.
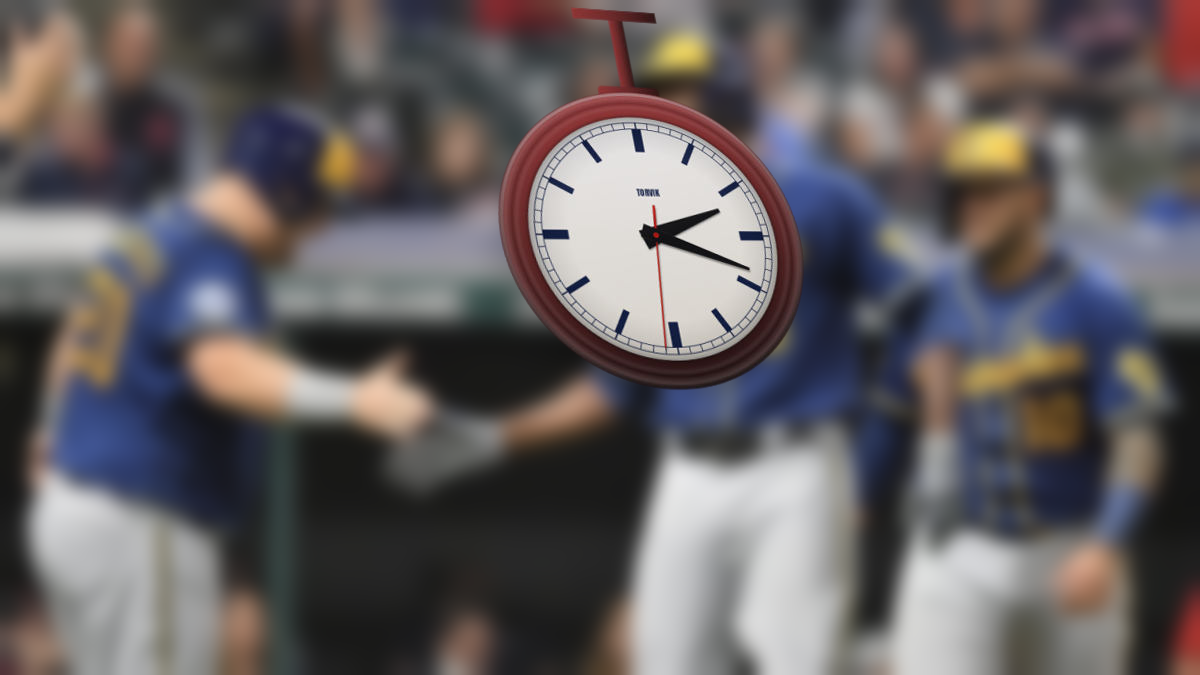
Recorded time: 2.18.31
